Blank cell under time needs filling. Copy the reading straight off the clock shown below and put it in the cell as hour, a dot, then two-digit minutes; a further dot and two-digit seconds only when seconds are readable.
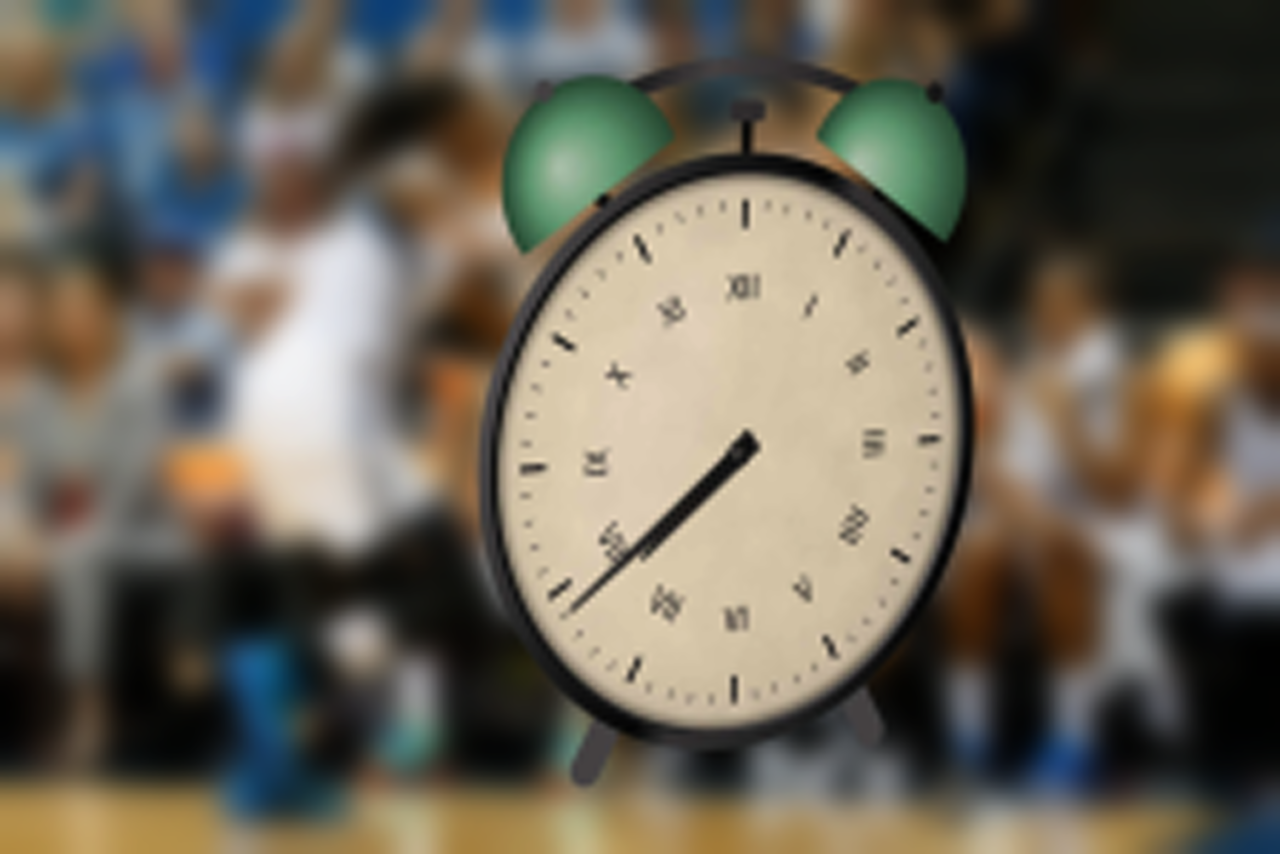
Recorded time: 7.39
